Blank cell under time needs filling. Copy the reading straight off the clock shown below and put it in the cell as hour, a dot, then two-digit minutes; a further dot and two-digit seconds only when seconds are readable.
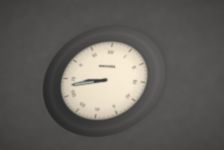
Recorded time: 8.43
